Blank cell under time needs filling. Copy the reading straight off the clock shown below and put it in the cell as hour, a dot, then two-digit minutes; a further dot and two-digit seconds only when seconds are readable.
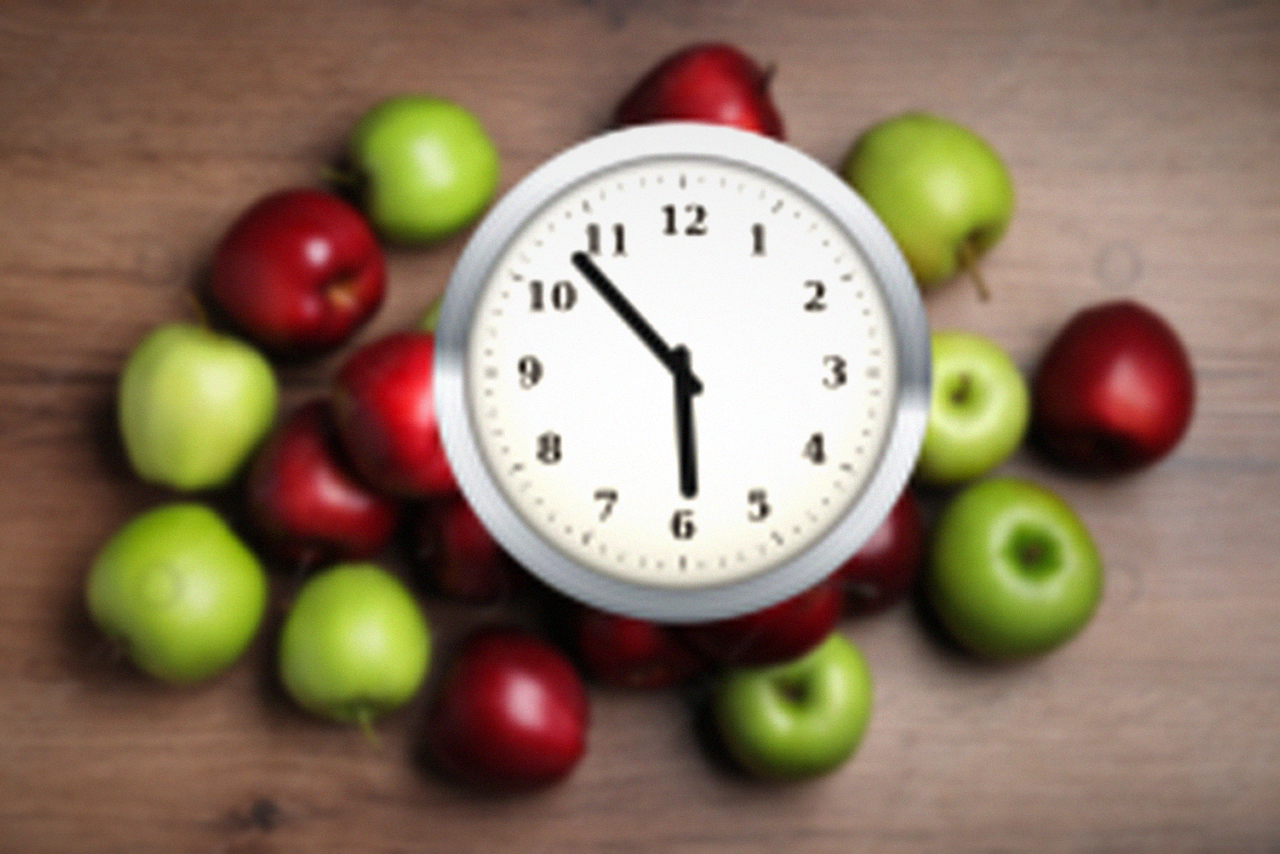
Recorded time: 5.53
